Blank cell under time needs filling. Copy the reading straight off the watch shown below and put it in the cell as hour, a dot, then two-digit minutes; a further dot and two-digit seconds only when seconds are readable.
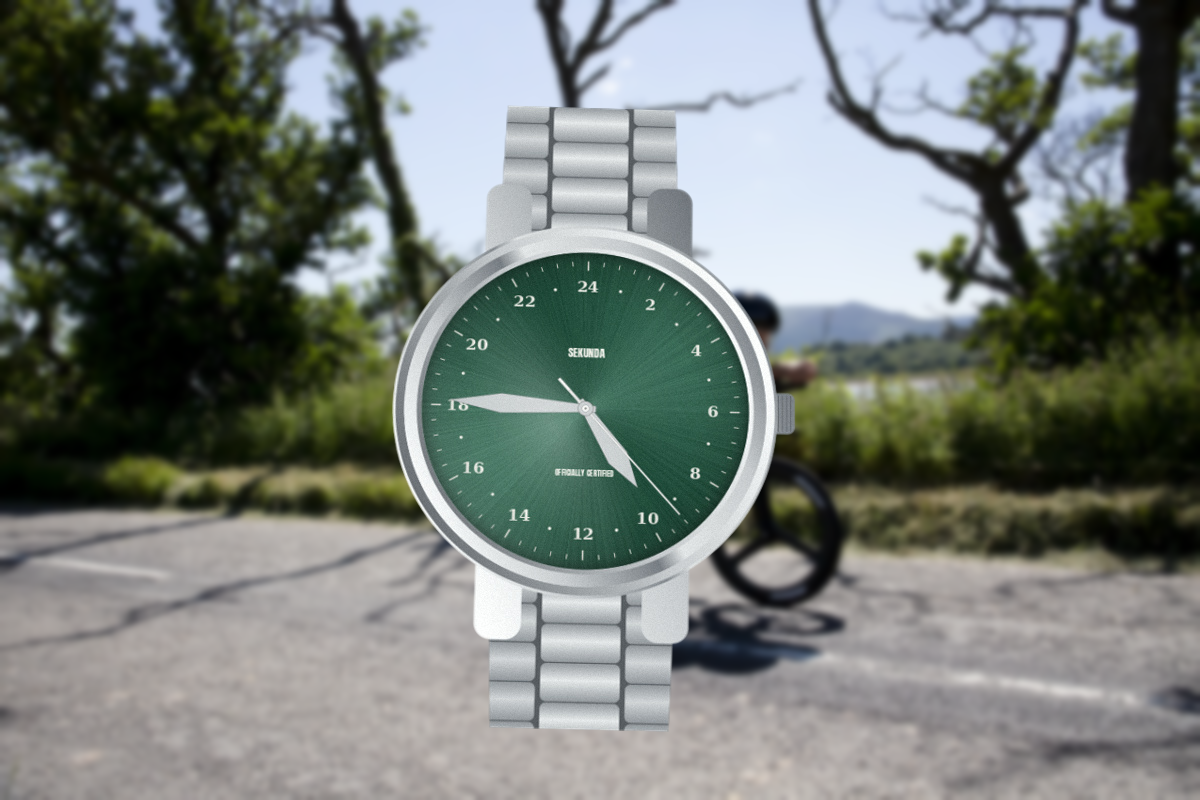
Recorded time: 9.45.23
